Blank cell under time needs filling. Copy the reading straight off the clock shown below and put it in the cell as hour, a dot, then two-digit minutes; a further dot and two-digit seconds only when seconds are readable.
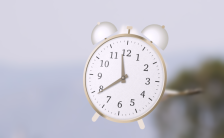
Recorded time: 11.39
